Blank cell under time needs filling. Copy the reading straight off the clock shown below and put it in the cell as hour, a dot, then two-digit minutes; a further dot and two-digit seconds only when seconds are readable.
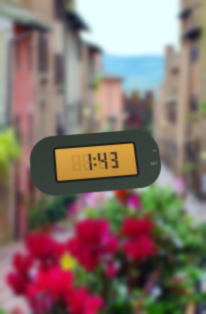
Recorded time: 1.43
